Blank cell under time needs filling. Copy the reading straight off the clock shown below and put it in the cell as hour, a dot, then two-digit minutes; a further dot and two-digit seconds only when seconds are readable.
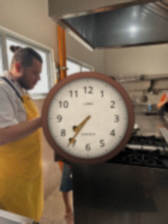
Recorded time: 7.36
